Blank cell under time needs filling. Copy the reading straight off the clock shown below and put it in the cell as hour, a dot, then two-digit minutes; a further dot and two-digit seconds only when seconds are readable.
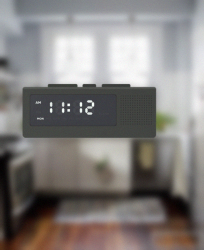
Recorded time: 11.12
